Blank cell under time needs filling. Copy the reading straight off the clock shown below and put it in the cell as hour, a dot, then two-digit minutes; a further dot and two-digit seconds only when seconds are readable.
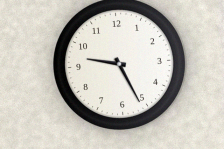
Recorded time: 9.26
